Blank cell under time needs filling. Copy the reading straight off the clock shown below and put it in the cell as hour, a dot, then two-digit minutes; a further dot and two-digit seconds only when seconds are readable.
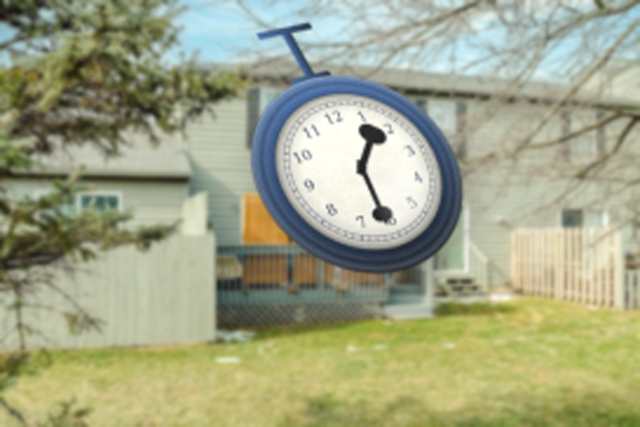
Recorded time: 1.31
